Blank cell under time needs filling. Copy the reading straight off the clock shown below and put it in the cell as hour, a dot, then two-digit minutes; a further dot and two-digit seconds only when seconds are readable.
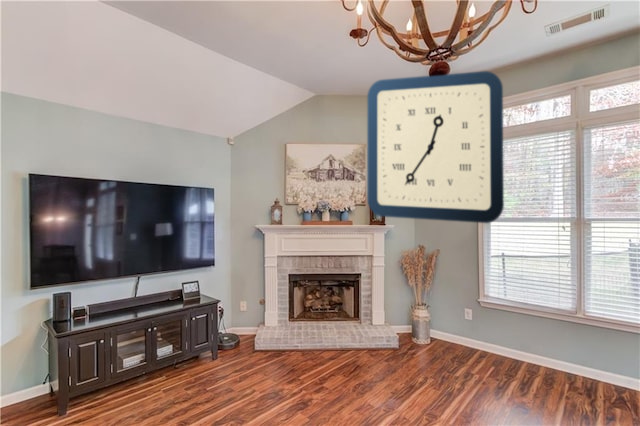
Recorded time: 12.36
